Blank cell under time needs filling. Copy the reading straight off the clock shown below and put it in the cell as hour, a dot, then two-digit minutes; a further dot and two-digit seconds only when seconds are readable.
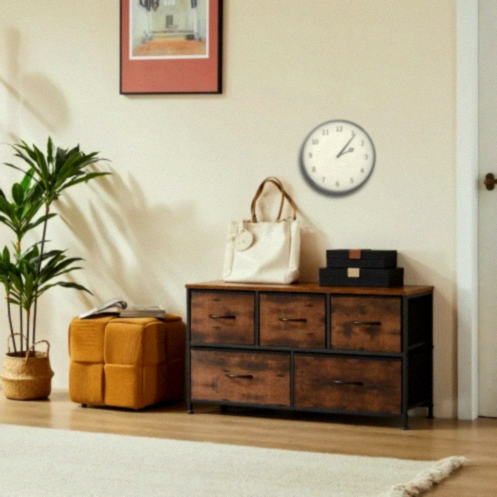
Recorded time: 2.06
